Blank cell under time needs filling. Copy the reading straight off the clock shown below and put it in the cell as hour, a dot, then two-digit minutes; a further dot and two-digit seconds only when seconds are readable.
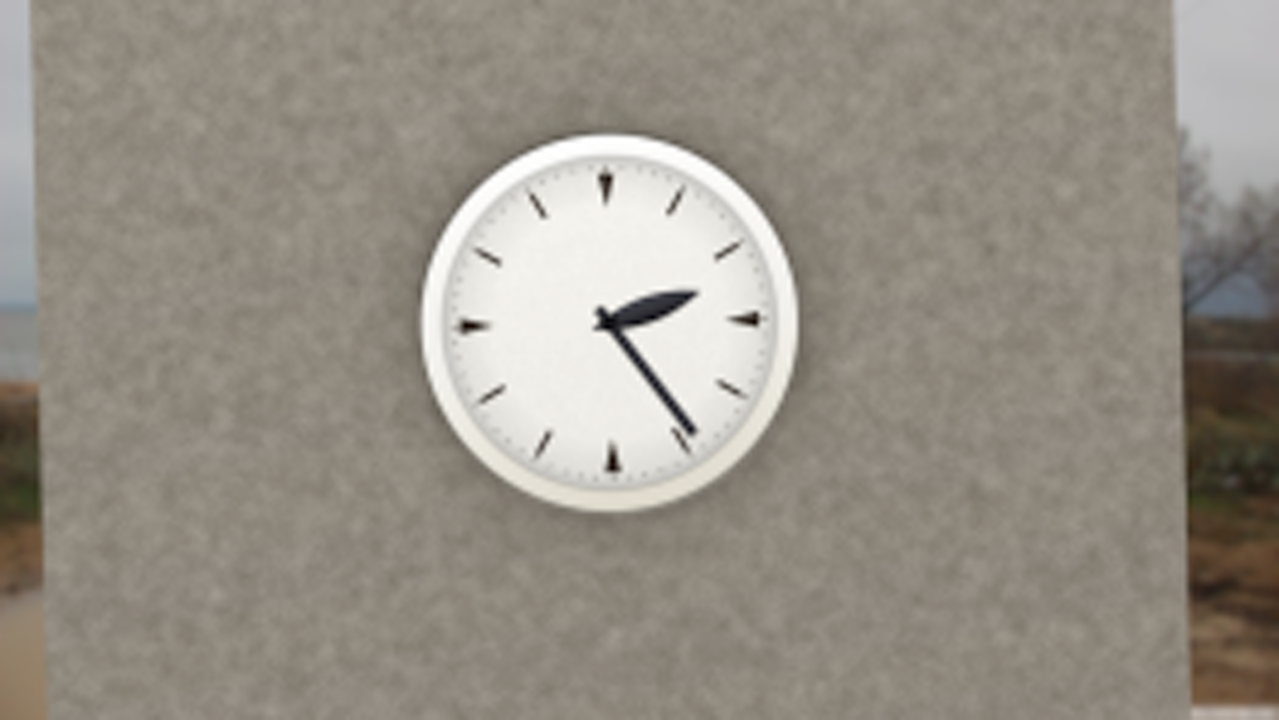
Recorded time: 2.24
